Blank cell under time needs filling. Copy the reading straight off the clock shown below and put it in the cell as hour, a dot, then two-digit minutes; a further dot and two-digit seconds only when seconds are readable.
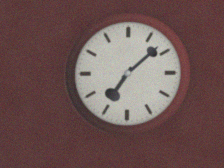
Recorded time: 7.08
